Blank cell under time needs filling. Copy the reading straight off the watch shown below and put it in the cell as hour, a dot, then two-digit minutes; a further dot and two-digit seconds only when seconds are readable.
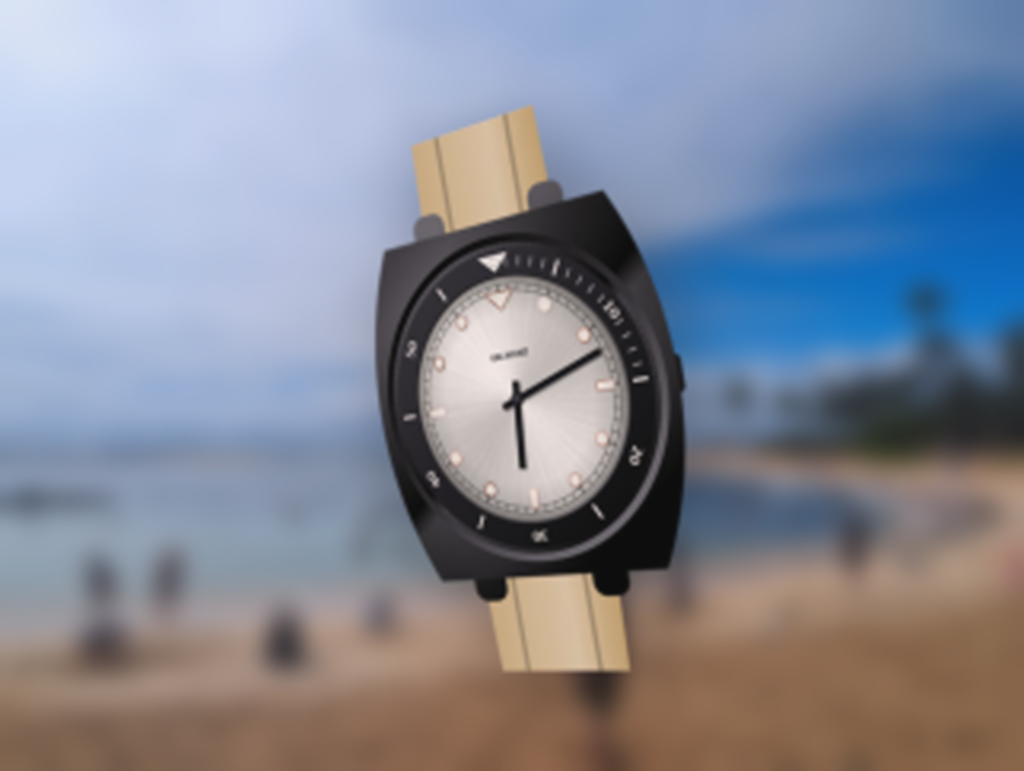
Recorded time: 6.12
